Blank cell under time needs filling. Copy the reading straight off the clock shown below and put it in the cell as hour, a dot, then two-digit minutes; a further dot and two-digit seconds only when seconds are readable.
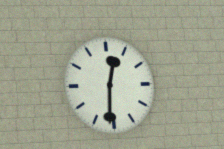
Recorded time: 12.31
